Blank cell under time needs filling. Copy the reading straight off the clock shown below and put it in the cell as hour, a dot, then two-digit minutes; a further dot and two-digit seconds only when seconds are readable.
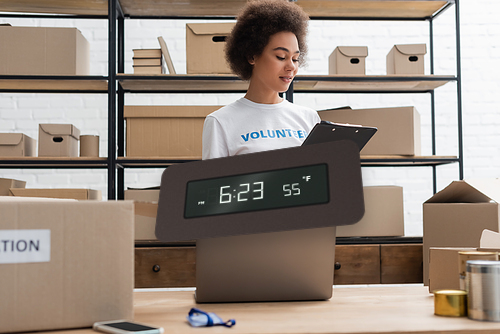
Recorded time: 6.23
